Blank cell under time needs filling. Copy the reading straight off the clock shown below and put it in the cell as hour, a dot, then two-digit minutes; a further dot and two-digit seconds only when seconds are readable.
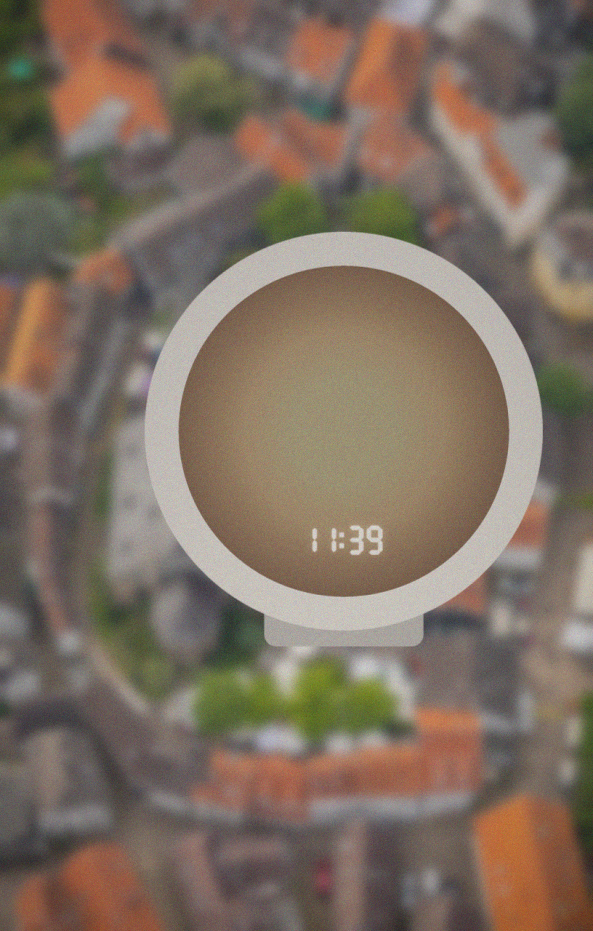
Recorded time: 11.39
